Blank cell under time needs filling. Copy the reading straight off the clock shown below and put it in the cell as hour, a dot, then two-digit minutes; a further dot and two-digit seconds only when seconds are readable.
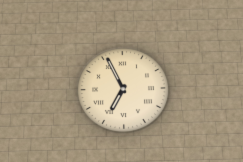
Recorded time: 6.56
